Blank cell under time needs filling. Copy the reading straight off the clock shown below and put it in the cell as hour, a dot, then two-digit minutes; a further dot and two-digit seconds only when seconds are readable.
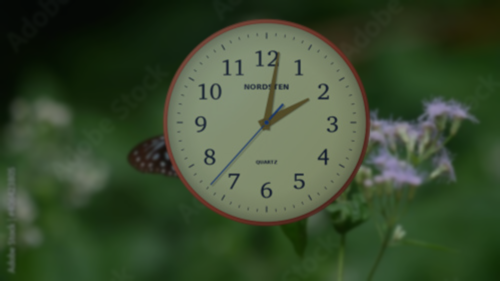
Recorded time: 2.01.37
